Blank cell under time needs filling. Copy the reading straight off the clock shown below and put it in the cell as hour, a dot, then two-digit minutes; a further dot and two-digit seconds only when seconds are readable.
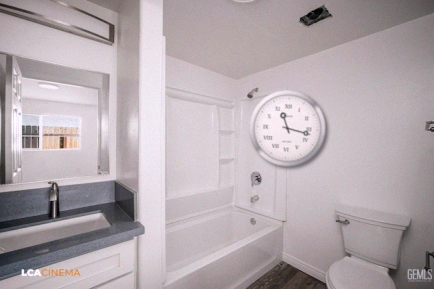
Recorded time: 11.17
